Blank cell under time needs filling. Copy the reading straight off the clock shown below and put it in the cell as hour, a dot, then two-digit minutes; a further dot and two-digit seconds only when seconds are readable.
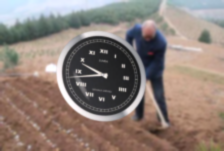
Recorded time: 9.43
